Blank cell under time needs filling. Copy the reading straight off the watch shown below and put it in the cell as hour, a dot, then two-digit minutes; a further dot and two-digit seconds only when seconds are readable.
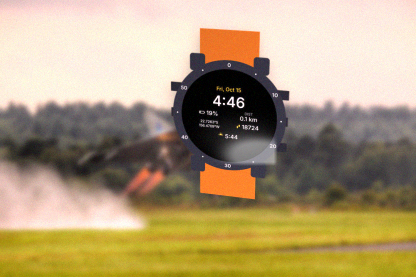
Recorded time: 4.46
